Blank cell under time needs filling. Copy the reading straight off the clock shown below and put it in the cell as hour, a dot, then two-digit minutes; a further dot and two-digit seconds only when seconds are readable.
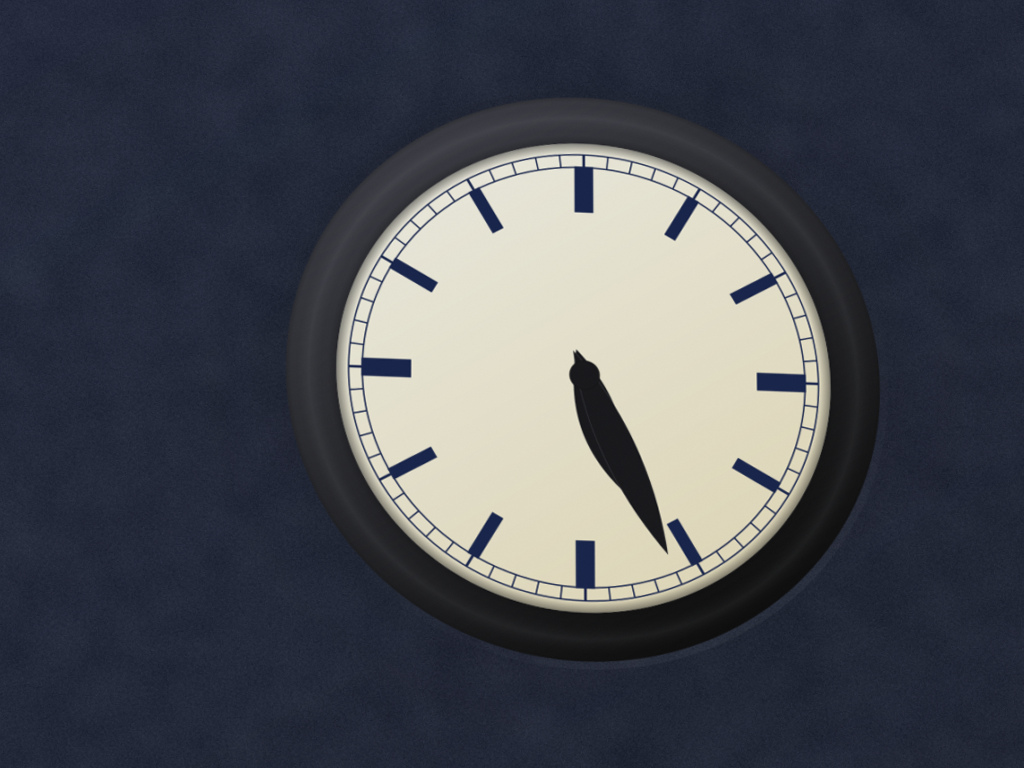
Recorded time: 5.26
